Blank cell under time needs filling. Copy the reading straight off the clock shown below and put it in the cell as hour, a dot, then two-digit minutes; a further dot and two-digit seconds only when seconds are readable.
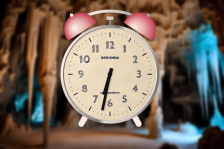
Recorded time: 6.32
